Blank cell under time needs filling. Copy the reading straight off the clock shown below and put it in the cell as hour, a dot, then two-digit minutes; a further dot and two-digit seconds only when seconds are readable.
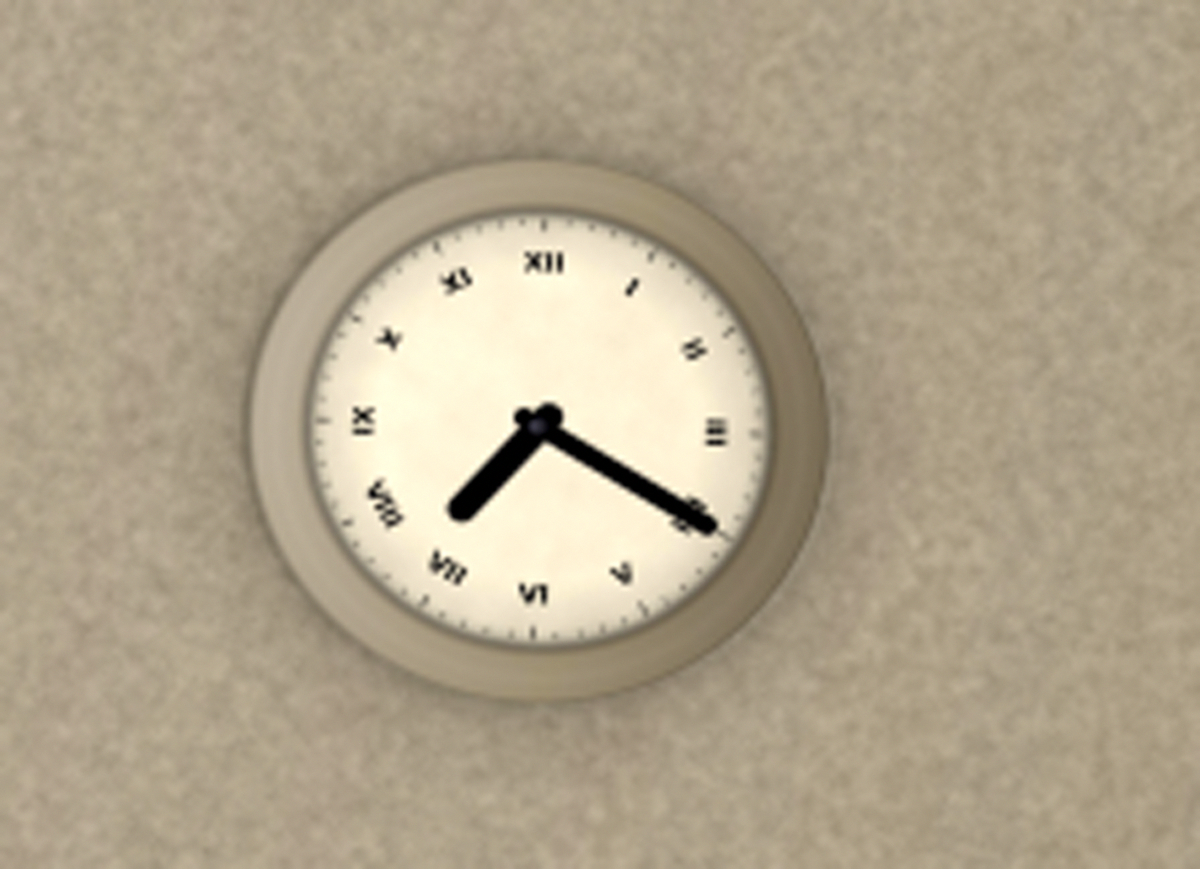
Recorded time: 7.20
